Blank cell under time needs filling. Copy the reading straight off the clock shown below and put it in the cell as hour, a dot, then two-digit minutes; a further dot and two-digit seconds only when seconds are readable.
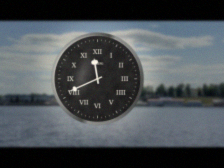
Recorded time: 11.41
